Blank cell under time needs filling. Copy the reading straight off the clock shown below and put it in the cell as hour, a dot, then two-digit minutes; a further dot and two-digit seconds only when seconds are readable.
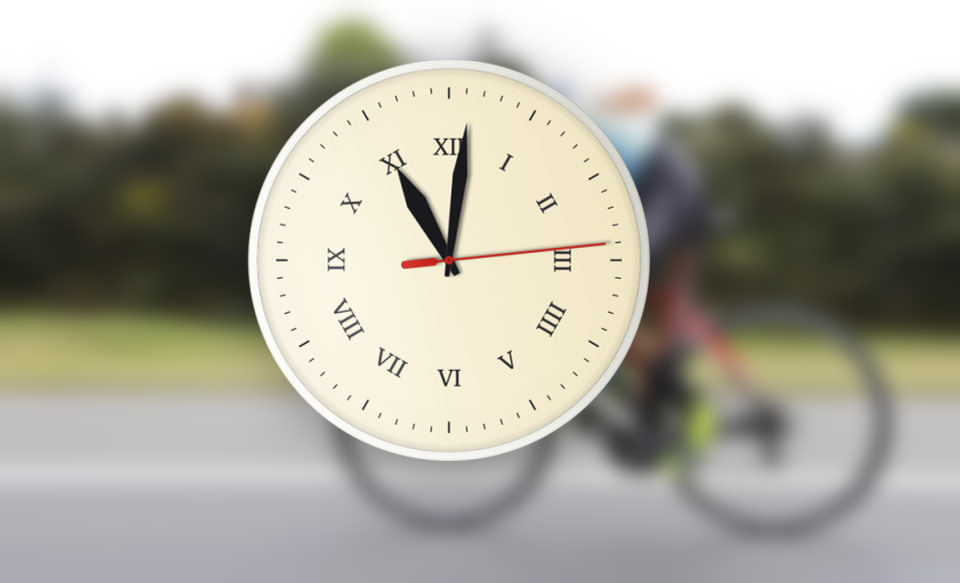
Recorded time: 11.01.14
